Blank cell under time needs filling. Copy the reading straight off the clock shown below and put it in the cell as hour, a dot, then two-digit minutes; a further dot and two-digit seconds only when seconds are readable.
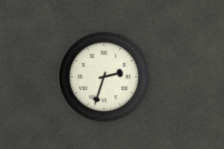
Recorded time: 2.33
